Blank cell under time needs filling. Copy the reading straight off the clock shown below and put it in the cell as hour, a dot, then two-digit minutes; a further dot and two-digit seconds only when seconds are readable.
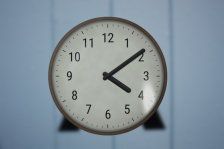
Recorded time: 4.09
